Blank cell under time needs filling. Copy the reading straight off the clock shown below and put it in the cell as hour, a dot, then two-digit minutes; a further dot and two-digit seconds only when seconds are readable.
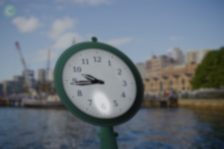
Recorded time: 9.44
